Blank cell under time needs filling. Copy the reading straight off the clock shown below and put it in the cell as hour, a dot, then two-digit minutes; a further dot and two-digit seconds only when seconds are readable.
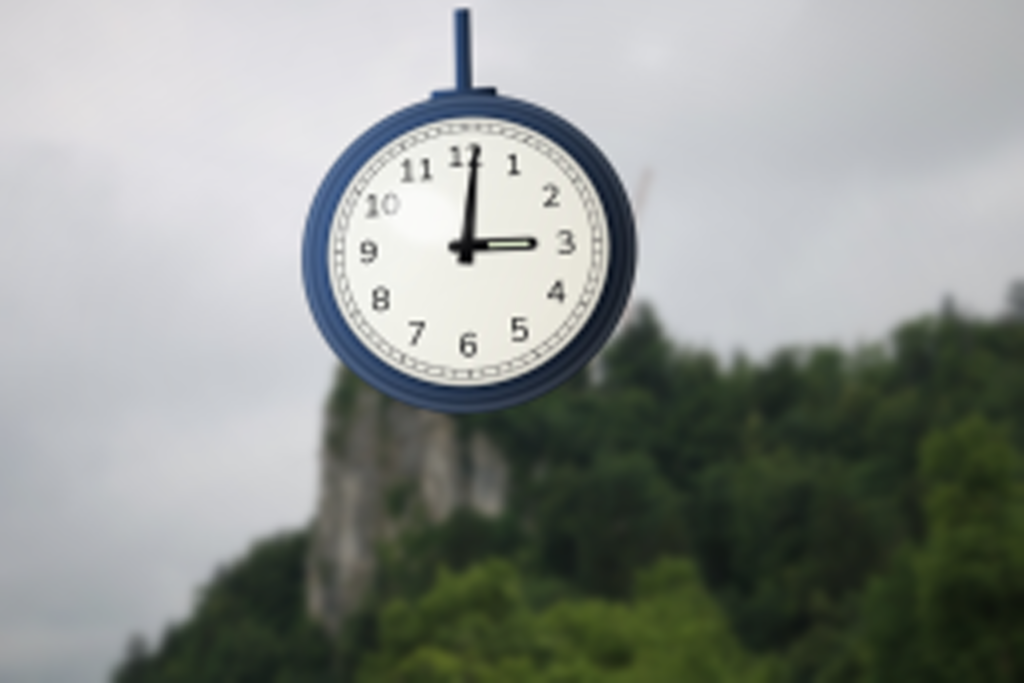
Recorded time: 3.01
